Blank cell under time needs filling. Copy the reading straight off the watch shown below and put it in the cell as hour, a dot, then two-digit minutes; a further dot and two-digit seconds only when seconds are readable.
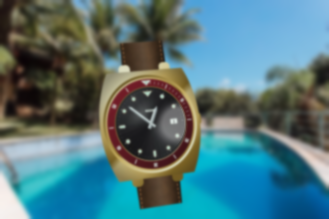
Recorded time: 12.52
